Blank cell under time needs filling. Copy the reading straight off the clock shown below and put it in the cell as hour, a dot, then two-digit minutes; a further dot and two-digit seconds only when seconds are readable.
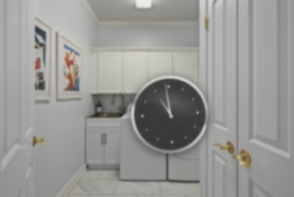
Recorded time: 10.59
